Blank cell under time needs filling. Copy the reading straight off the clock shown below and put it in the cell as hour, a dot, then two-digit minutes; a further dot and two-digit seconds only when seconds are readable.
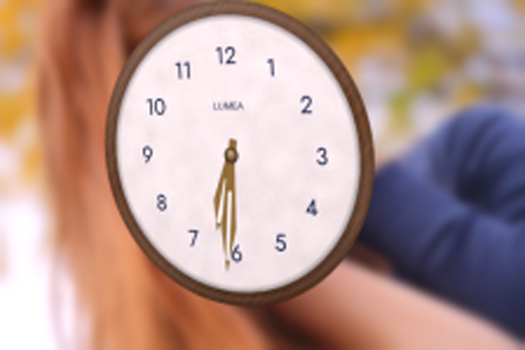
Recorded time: 6.31
